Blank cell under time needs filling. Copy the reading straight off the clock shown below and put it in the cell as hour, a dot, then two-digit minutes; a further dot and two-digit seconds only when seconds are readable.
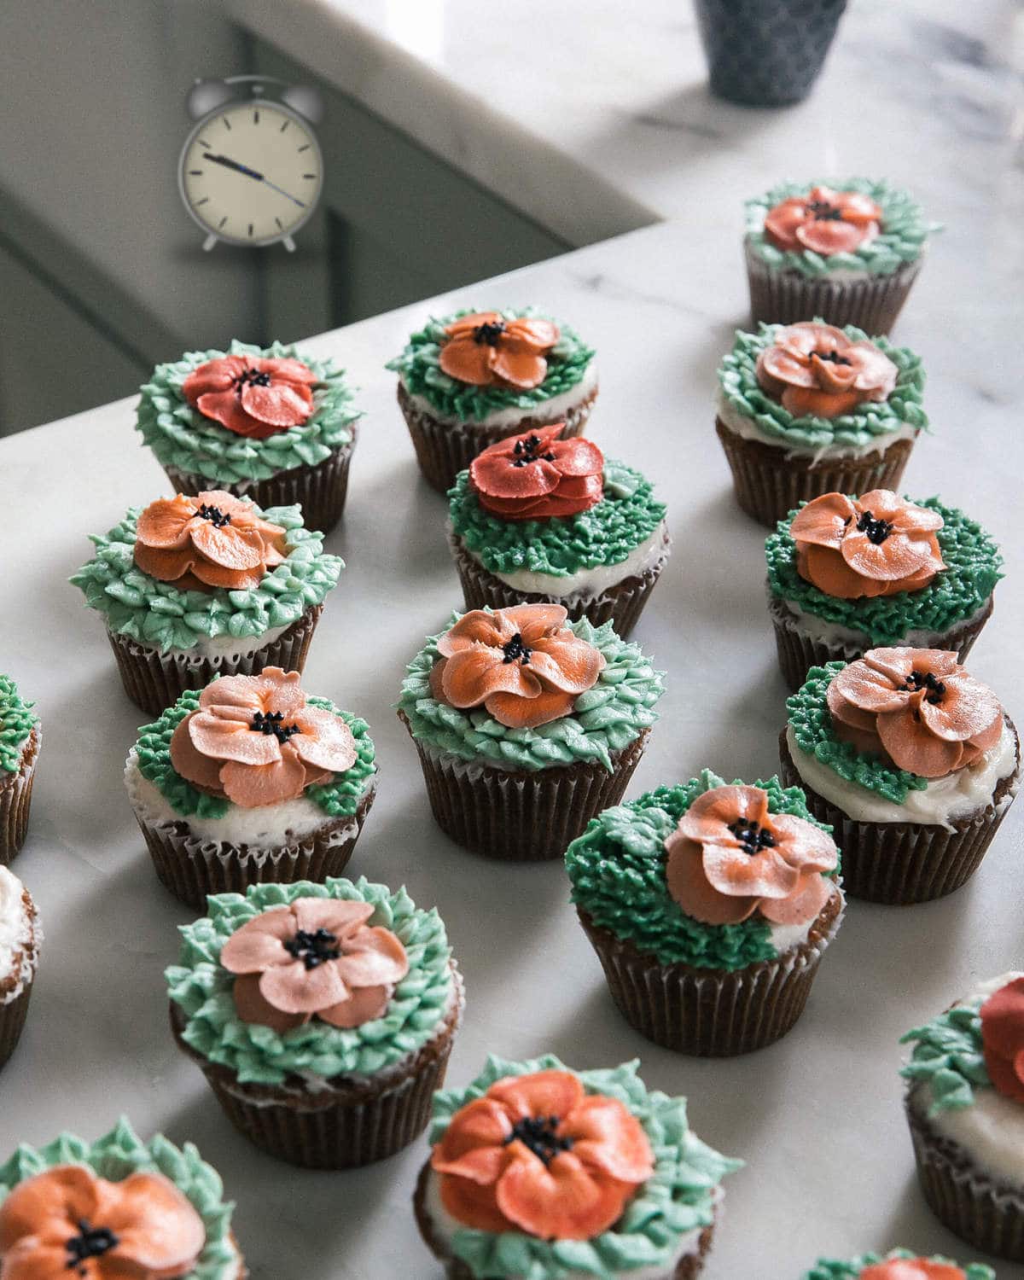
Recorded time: 9.48.20
